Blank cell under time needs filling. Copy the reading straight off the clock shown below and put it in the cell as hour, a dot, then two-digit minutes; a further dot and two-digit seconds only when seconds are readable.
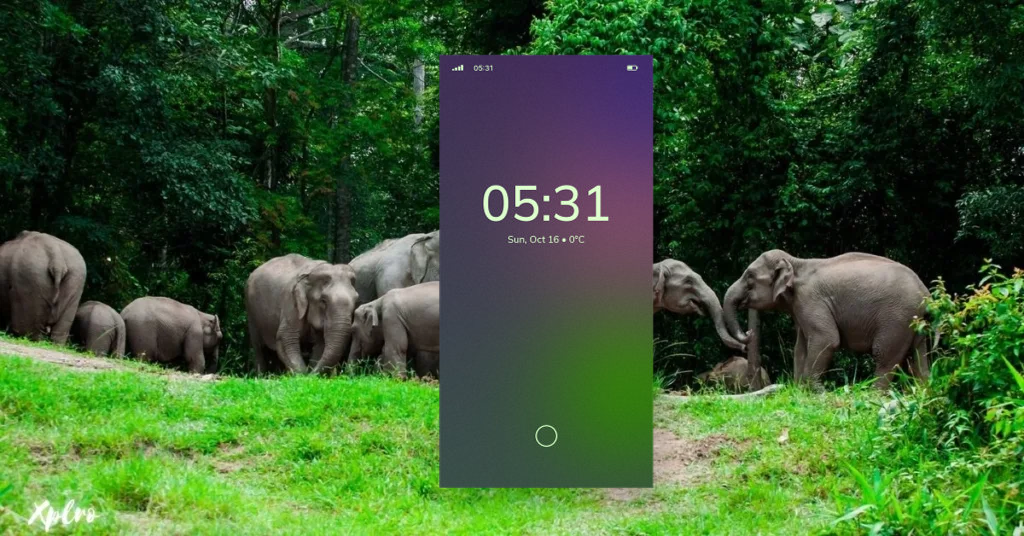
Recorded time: 5.31
